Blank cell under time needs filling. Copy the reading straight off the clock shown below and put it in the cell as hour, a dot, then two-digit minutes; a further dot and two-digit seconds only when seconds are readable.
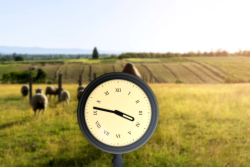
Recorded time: 3.47
